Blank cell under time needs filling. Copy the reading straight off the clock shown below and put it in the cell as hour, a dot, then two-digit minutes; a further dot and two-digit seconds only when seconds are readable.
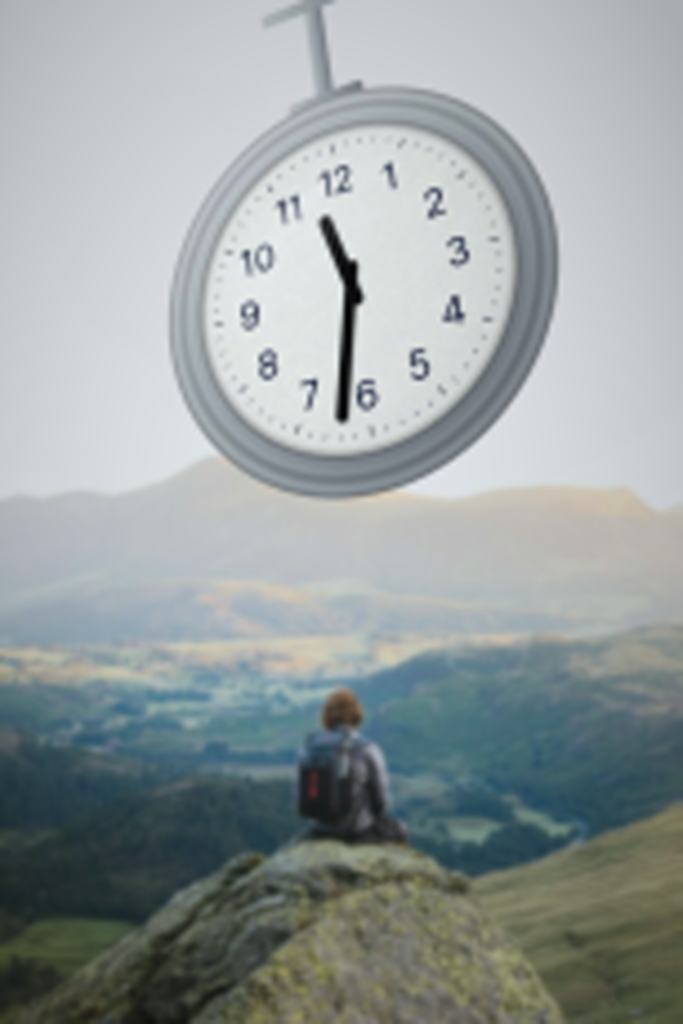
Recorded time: 11.32
